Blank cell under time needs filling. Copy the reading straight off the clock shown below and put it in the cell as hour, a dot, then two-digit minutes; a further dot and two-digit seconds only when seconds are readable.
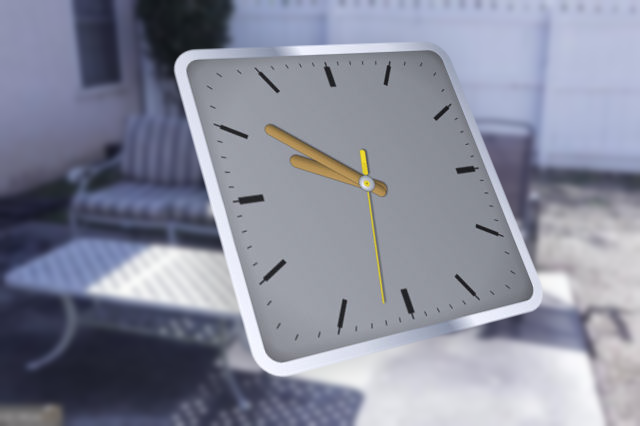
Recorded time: 9.51.32
